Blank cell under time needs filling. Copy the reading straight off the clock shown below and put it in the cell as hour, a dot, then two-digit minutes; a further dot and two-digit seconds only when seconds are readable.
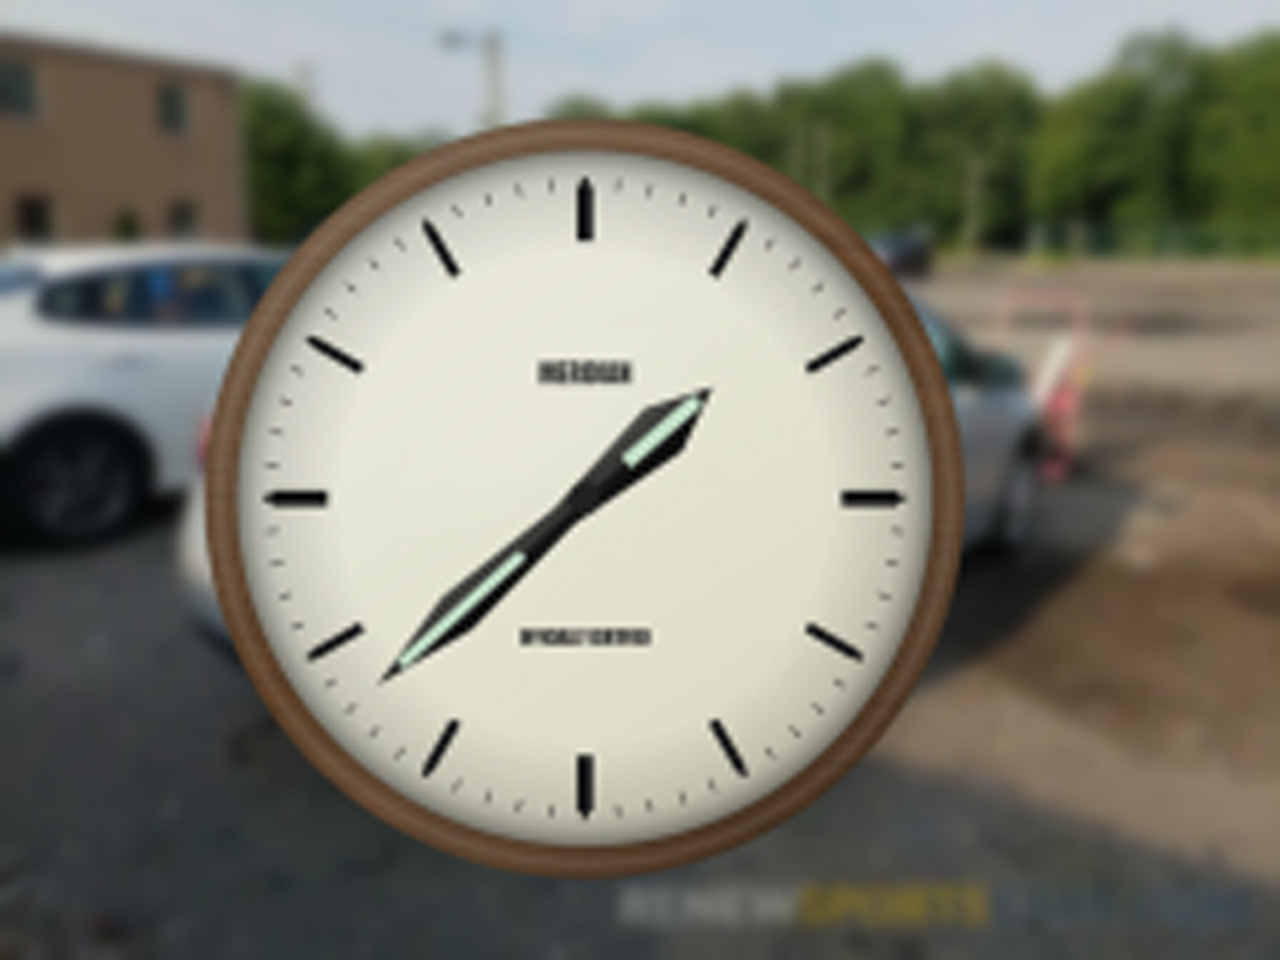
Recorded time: 1.38
